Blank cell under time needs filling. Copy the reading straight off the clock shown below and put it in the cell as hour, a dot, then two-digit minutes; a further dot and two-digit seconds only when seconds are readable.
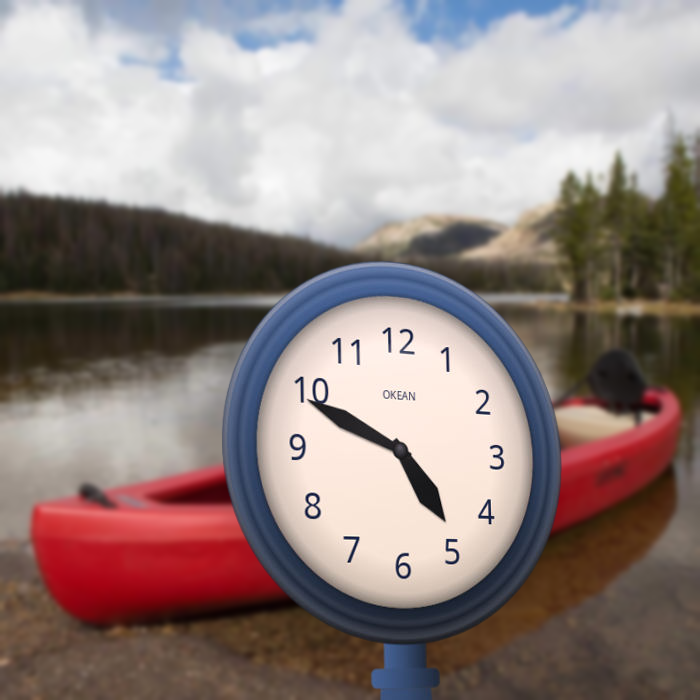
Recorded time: 4.49
